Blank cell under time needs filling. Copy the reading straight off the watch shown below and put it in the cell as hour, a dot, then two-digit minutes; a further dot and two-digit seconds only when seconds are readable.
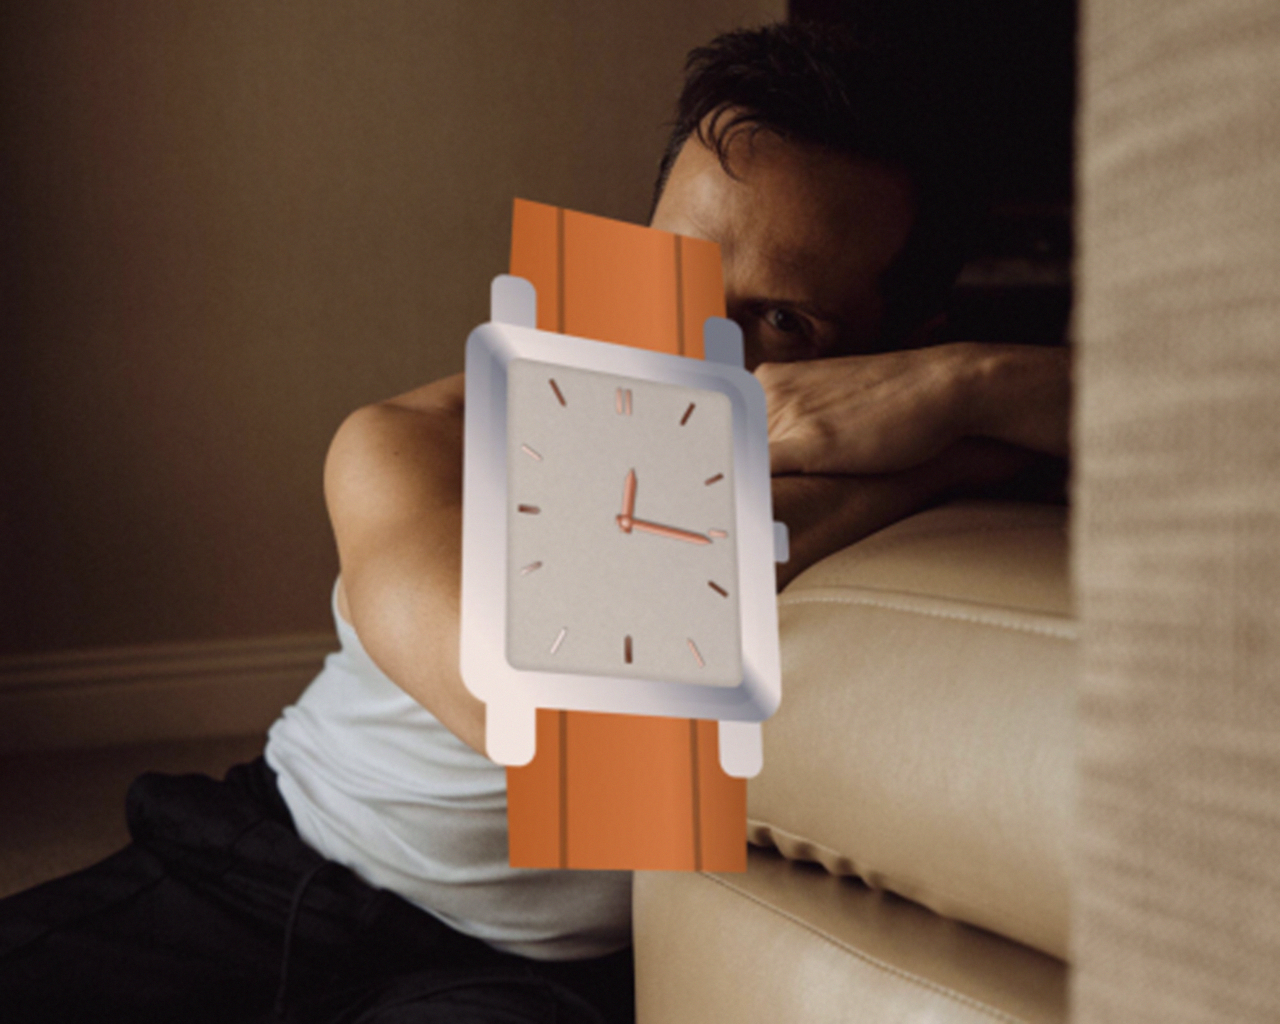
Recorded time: 12.16
